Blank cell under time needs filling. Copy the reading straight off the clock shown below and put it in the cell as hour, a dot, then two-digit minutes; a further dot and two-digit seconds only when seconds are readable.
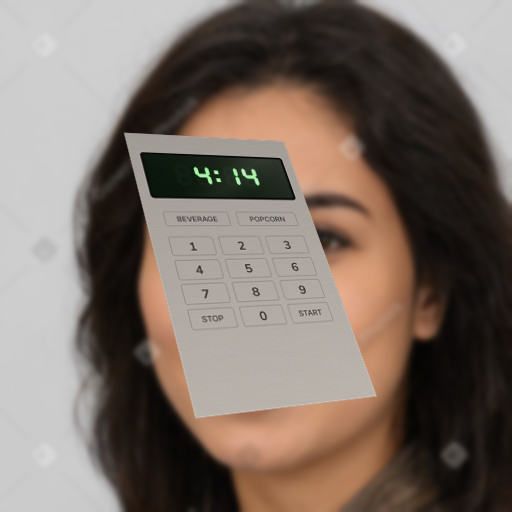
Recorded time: 4.14
